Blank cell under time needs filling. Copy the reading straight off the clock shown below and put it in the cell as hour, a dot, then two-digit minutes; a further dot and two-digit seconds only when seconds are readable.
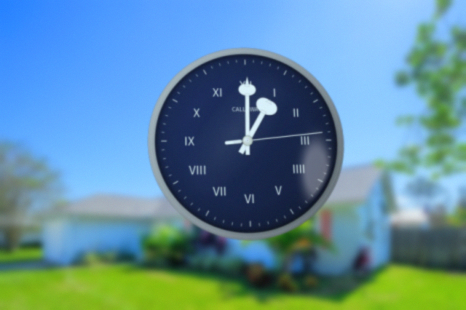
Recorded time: 1.00.14
